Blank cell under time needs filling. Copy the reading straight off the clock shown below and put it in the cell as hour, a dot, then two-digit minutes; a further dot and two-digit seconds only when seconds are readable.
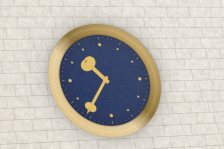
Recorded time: 10.36
